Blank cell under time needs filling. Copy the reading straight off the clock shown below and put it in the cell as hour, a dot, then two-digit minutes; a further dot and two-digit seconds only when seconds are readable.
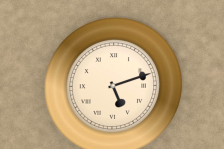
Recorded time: 5.12
